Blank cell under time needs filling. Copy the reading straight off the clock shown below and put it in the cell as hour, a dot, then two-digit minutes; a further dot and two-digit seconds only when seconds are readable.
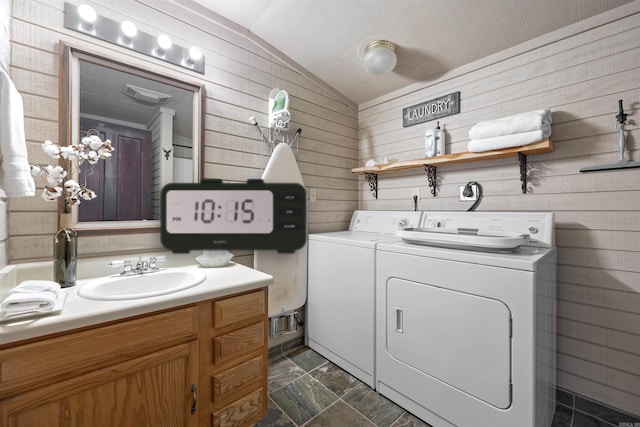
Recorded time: 10.15
